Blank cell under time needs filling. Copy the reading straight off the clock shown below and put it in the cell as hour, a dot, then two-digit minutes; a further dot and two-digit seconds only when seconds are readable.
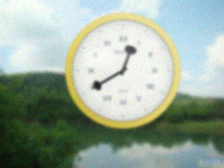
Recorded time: 12.40
